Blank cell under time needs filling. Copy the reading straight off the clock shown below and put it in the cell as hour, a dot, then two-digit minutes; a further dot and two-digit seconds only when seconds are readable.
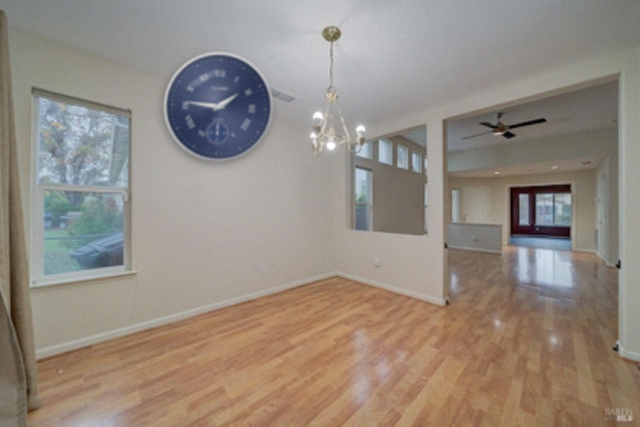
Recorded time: 1.46
